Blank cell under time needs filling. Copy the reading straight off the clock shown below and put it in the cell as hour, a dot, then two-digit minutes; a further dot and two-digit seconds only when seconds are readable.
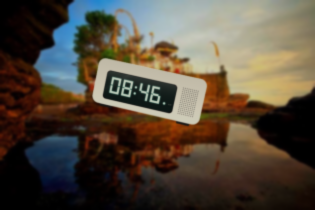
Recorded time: 8.46
